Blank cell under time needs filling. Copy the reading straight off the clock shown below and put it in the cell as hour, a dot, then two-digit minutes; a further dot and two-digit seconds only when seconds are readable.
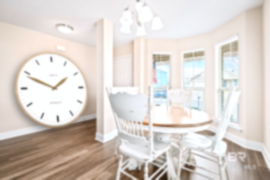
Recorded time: 1.49
